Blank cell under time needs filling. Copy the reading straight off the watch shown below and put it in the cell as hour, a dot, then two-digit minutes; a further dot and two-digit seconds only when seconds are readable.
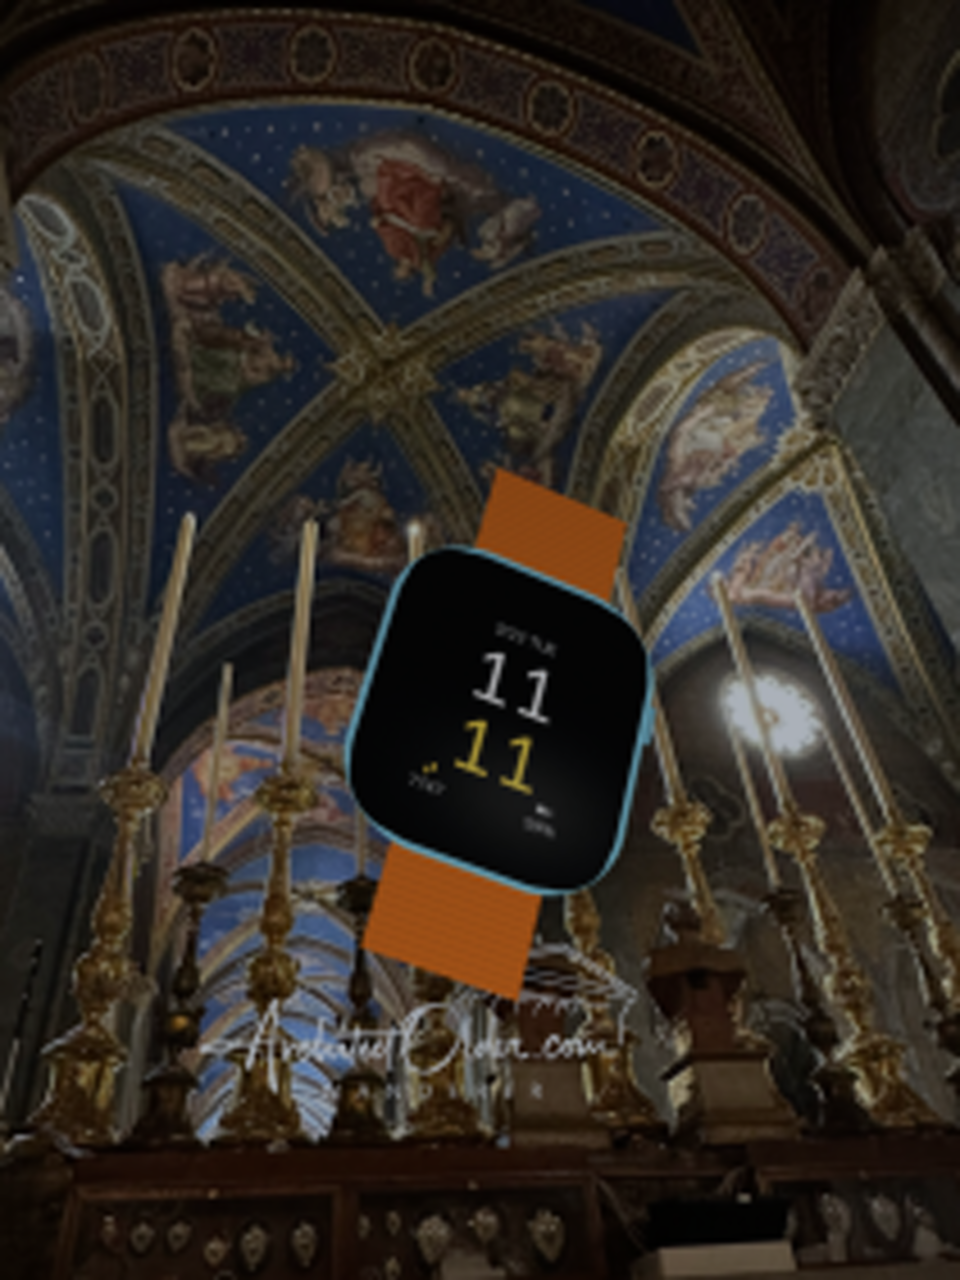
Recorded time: 11.11
